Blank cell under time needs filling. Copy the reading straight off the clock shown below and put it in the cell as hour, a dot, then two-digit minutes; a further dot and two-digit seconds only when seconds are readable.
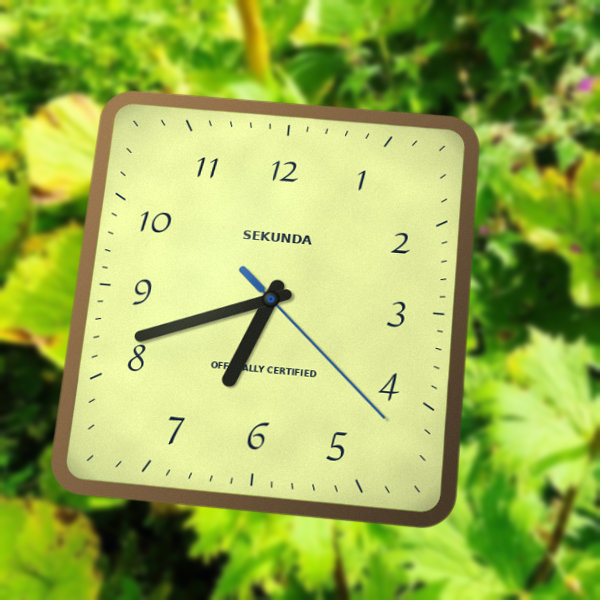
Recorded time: 6.41.22
